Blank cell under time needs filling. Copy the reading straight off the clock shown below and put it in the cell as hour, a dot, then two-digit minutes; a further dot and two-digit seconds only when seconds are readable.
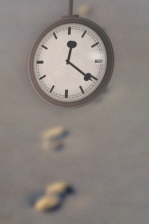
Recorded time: 12.21
